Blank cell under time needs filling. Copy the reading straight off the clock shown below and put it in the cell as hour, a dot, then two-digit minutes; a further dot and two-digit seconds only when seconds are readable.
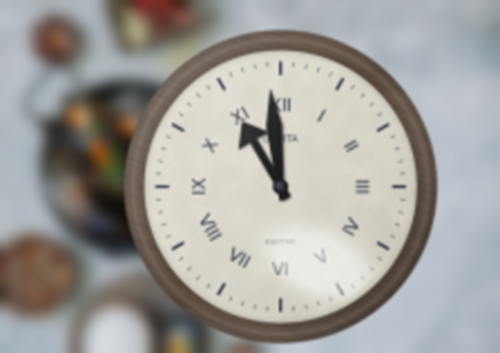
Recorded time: 10.59
